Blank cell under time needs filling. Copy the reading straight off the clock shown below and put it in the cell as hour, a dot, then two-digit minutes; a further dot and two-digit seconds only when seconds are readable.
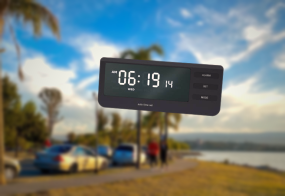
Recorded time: 6.19.14
